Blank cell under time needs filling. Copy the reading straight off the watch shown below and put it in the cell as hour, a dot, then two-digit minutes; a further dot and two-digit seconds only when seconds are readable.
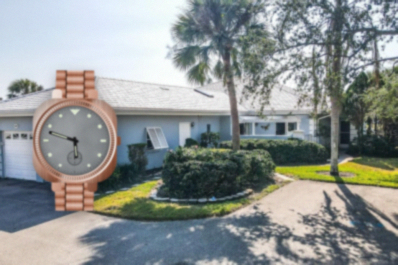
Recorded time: 5.48
